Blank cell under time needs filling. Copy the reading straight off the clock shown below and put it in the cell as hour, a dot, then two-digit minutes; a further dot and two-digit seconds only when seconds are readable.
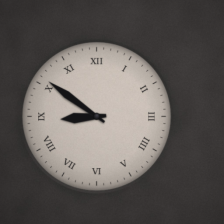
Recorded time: 8.51
